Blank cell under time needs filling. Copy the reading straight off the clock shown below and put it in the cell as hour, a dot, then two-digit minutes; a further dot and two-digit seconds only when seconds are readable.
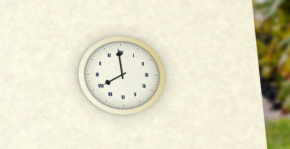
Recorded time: 7.59
